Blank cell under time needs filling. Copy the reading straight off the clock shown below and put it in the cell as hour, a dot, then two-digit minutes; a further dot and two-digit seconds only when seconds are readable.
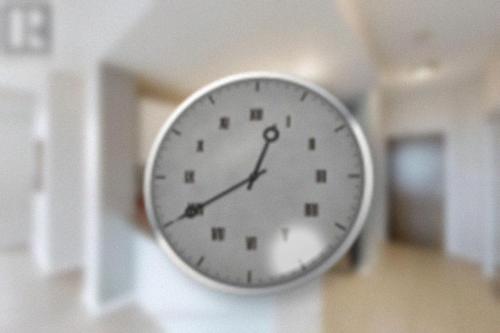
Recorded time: 12.40
